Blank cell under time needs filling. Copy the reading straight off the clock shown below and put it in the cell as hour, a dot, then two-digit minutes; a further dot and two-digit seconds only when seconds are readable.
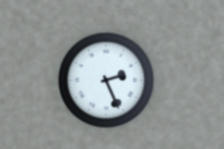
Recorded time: 2.26
